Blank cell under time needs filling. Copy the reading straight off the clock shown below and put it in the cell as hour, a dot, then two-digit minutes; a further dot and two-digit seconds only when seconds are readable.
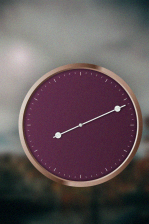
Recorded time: 8.11
